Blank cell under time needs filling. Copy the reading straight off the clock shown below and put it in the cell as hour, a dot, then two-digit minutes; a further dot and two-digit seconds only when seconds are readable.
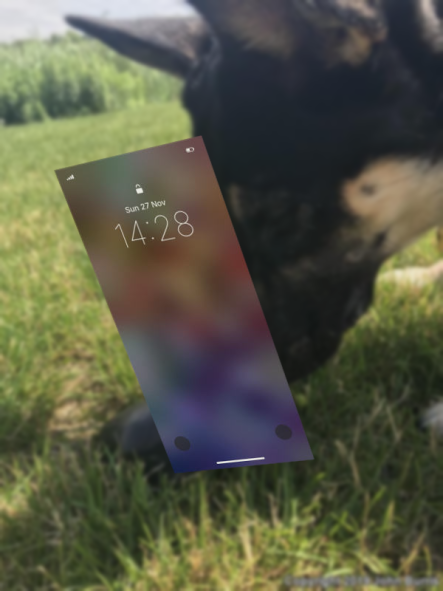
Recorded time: 14.28
